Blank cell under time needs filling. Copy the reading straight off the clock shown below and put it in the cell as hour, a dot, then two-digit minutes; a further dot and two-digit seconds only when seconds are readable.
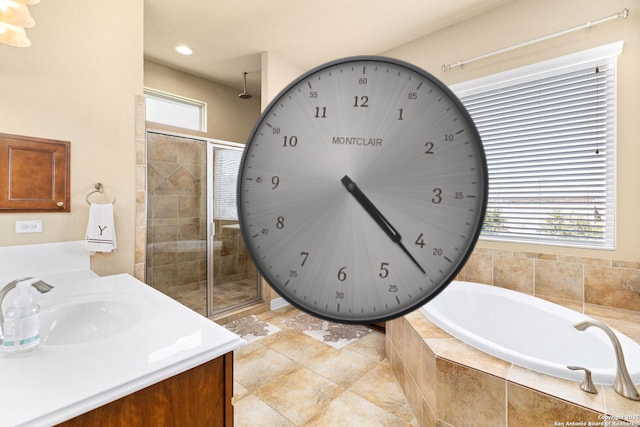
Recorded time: 4.22
